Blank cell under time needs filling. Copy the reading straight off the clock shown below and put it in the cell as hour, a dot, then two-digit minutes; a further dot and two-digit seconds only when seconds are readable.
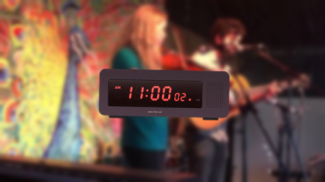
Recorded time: 11.00.02
